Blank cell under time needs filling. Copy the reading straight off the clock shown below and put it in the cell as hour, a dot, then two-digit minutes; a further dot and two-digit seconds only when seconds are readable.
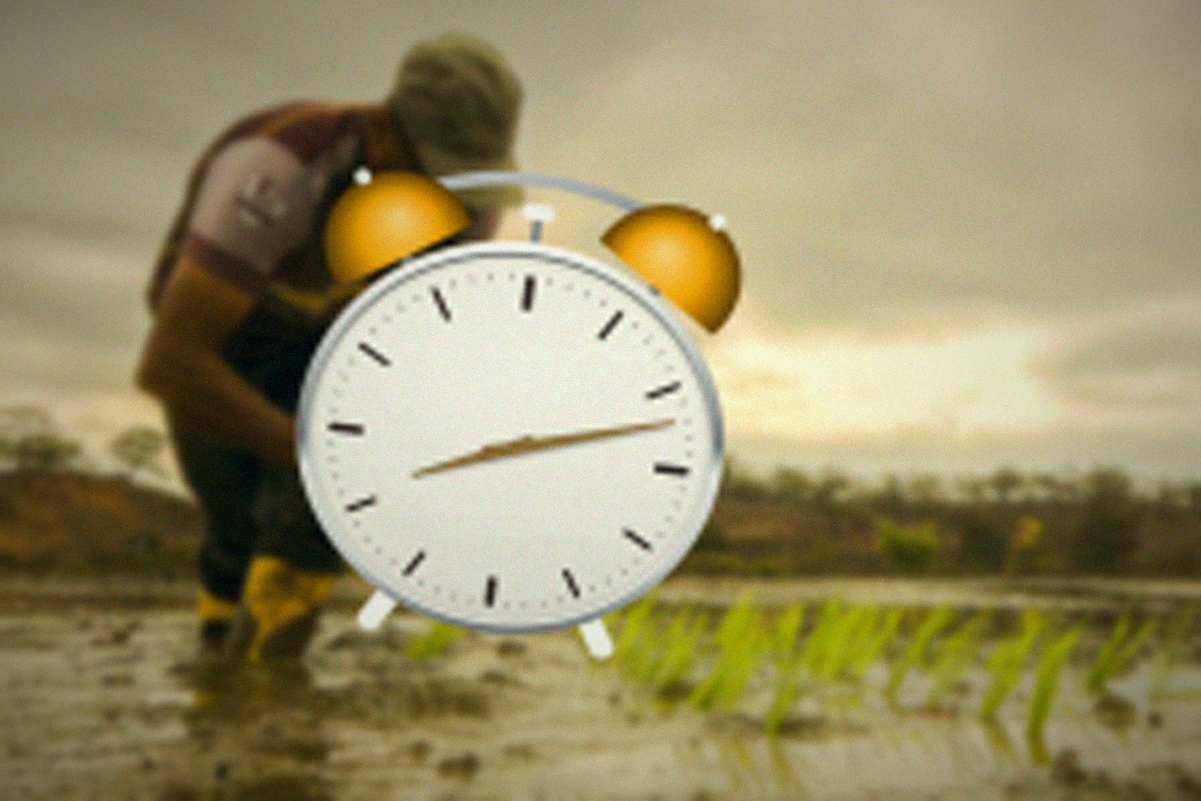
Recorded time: 8.12
